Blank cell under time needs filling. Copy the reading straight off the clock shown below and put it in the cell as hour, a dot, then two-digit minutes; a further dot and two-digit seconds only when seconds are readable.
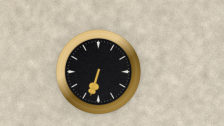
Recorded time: 6.33
